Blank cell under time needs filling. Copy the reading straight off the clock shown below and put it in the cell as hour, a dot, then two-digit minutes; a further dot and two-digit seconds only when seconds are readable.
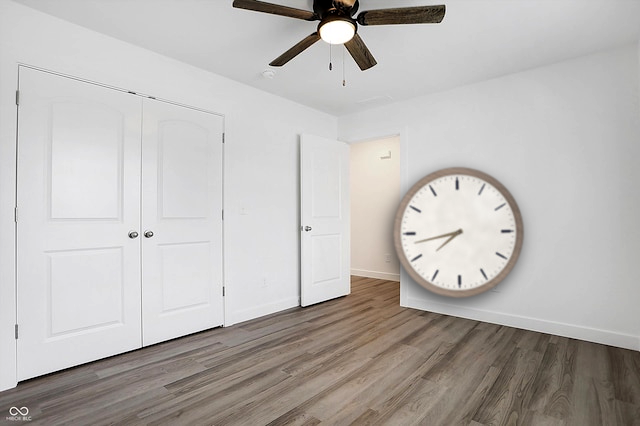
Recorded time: 7.43
